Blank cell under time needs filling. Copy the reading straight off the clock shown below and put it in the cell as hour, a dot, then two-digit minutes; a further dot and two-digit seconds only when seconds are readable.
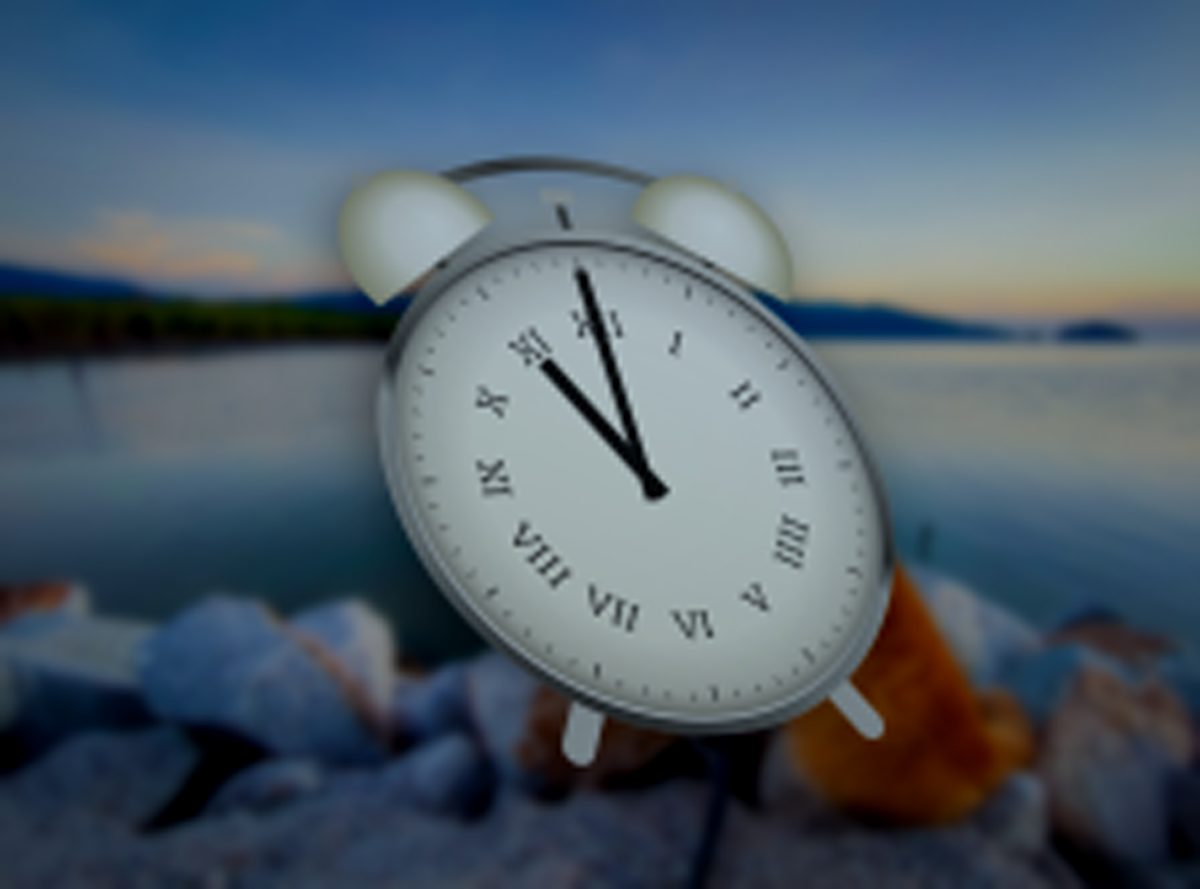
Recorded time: 11.00
